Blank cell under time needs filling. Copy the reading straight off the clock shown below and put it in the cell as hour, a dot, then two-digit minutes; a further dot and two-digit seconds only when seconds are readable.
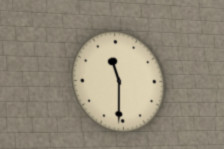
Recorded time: 11.31
